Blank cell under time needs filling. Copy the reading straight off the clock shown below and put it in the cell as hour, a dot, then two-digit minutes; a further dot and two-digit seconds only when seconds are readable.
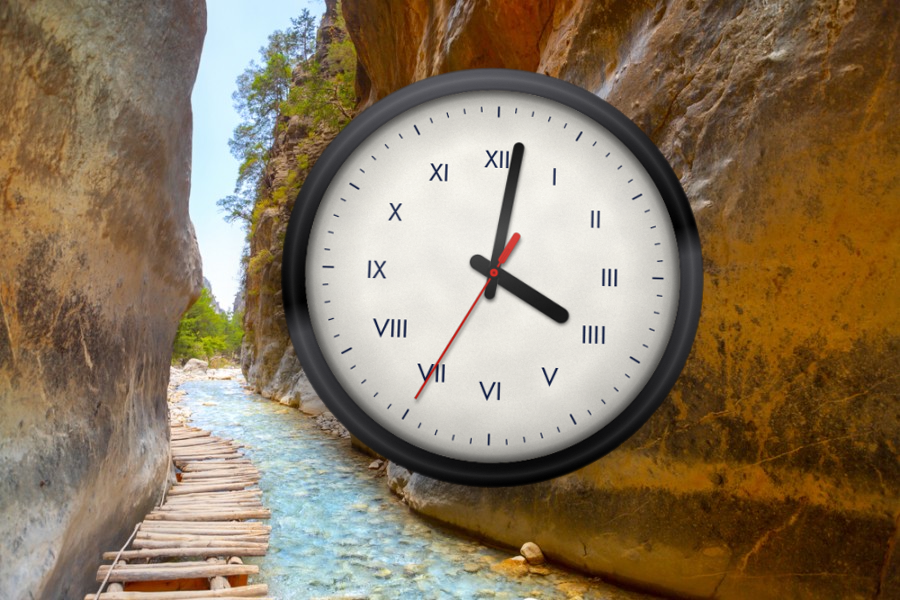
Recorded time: 4.01.35
